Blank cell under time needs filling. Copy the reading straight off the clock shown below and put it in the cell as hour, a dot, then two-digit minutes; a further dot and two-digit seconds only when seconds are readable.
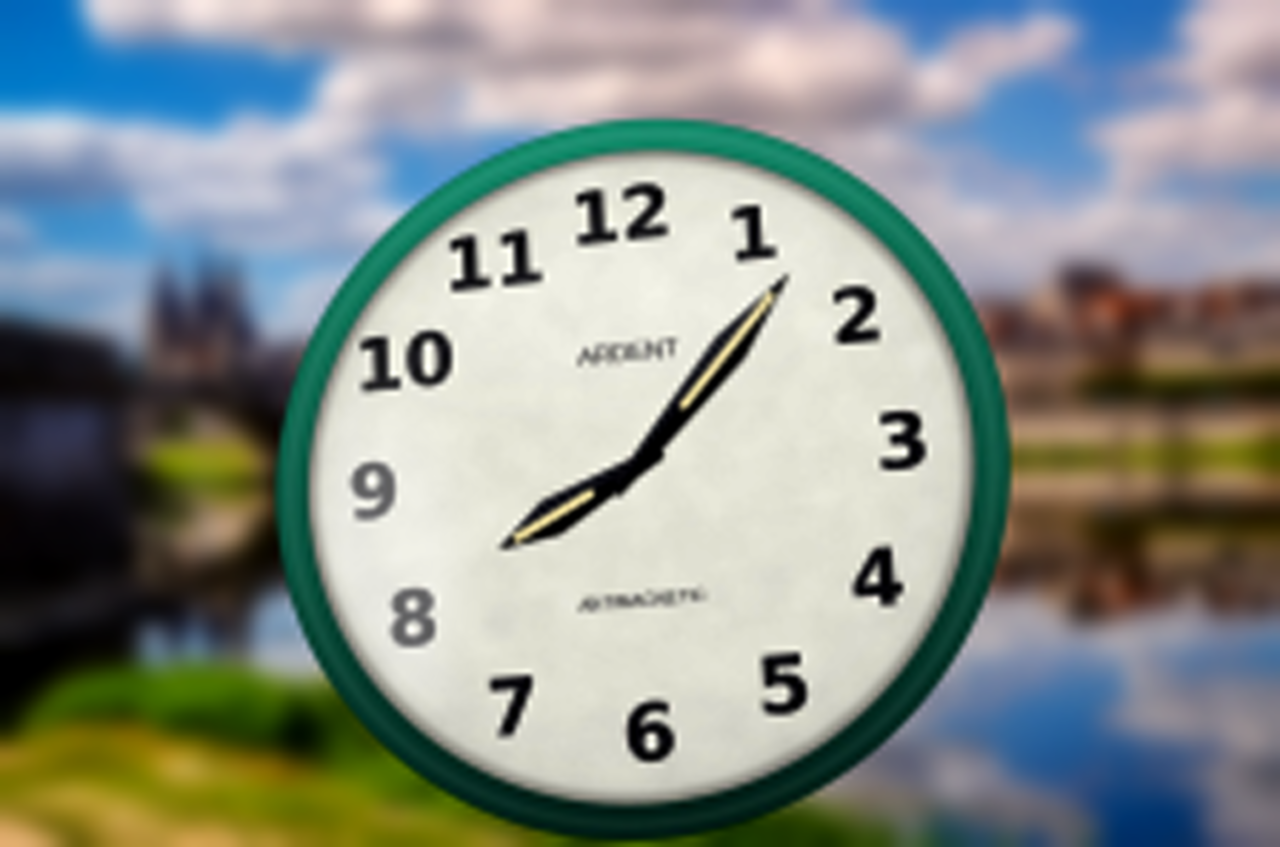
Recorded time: 8.07
